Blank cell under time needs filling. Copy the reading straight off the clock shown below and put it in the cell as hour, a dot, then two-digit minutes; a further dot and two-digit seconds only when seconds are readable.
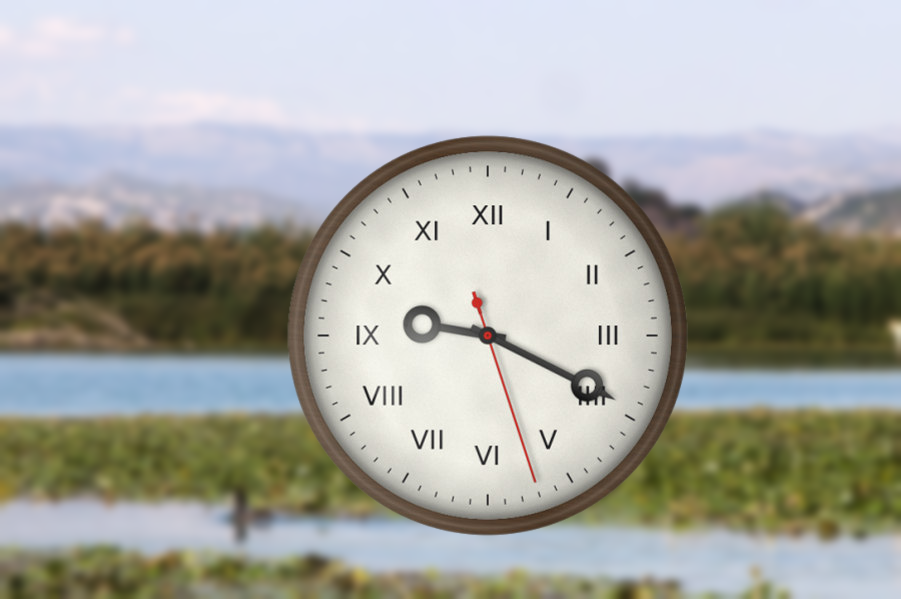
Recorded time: 9.19.27
